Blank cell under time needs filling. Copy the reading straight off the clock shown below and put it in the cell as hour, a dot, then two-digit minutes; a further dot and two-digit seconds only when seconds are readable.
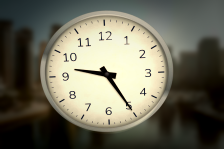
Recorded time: 9.25
